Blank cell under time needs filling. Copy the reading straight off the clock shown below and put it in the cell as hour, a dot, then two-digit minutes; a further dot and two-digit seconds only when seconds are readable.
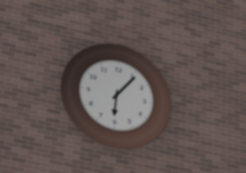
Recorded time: 6.06
